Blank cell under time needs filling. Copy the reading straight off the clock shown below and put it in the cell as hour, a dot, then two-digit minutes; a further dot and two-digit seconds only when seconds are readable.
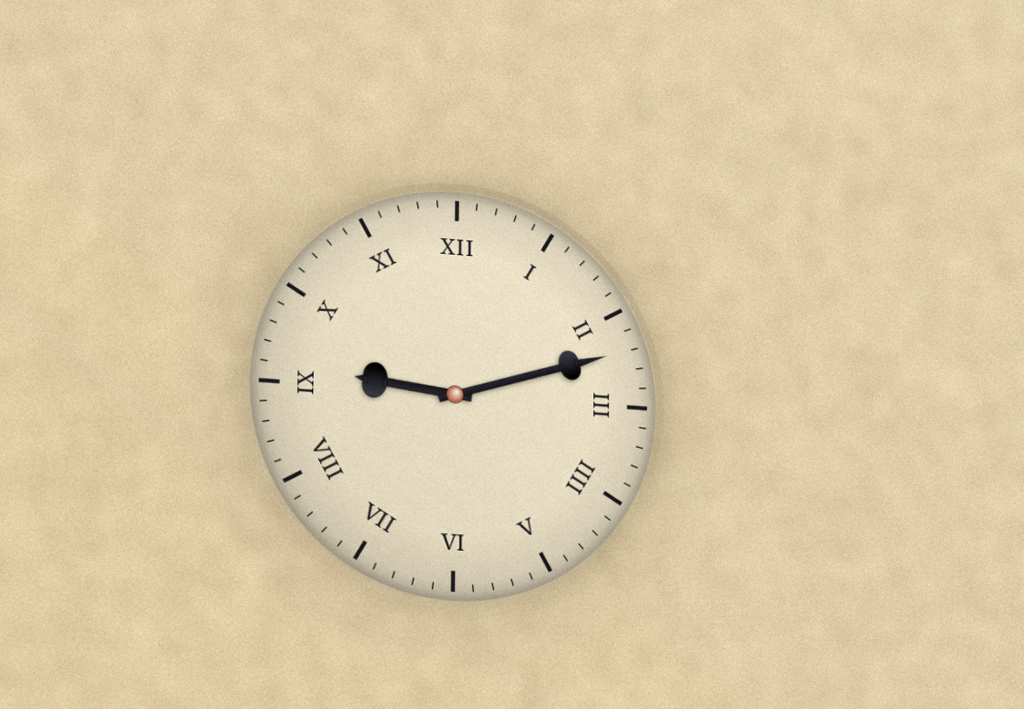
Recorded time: 9.12
